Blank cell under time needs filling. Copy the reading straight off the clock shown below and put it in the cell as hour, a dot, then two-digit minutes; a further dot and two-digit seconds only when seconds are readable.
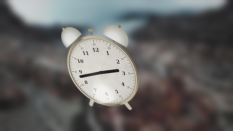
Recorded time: 2.43
